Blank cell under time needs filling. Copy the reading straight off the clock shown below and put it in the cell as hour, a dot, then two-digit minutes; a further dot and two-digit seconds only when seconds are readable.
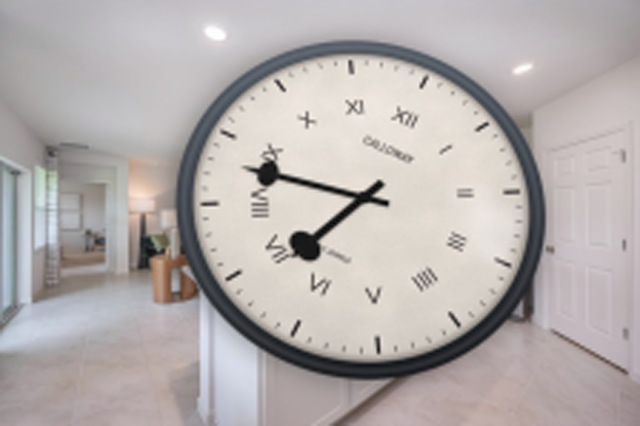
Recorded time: 6.43
